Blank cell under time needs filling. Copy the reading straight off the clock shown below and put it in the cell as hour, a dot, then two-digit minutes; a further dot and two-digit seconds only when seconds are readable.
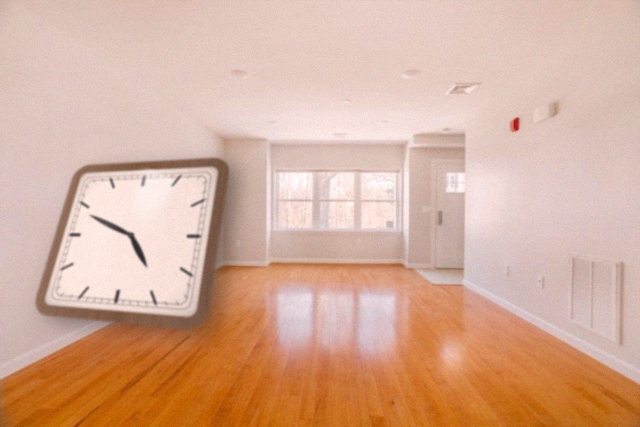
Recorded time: 4.49
